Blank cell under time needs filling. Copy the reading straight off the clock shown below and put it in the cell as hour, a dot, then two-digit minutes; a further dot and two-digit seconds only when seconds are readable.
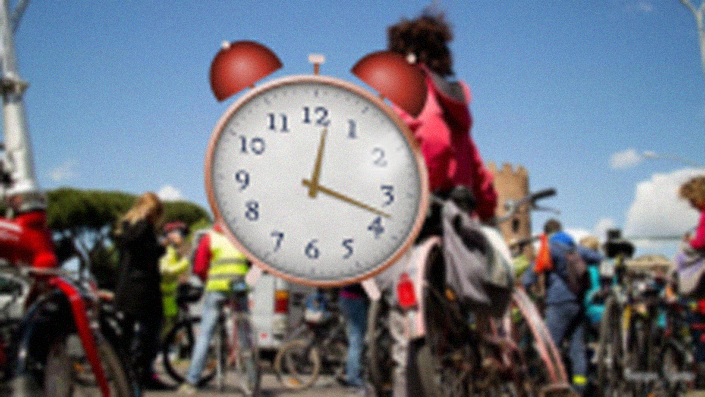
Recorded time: 12.18
